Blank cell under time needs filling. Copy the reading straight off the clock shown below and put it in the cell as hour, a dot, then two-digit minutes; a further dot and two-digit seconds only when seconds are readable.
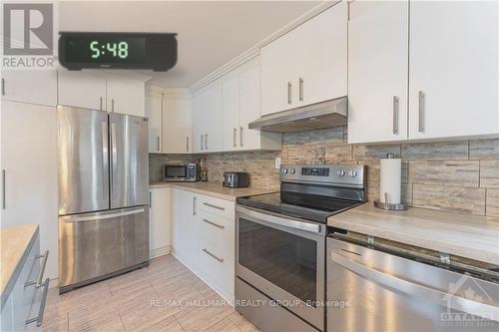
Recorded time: 5.48
